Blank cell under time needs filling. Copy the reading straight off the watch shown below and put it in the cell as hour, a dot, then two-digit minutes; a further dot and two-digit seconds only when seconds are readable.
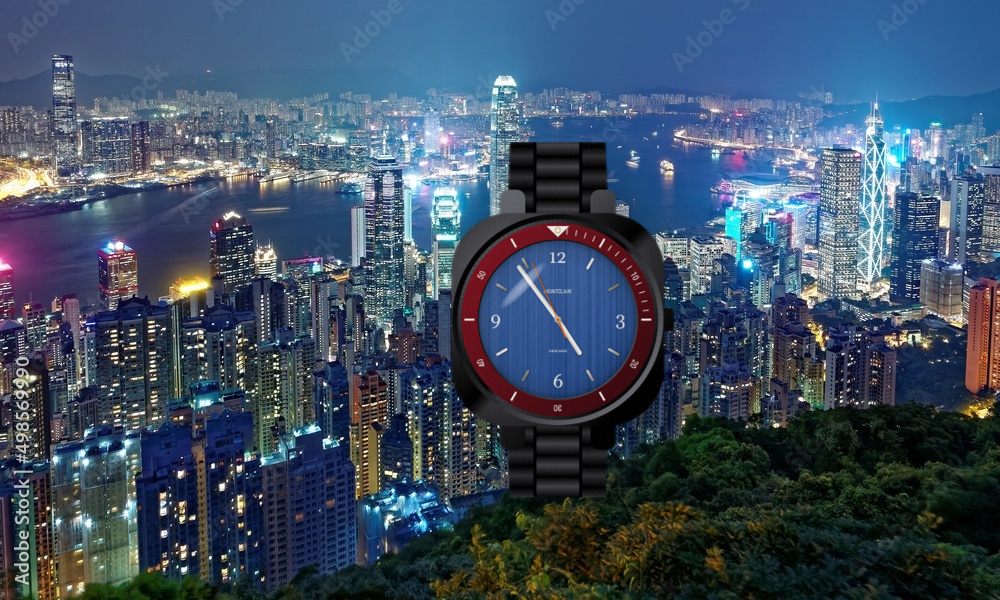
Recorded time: 4.53.56
